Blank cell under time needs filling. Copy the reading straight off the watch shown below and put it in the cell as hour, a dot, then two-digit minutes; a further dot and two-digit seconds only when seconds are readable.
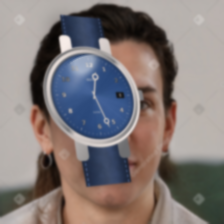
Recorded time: 12.27
